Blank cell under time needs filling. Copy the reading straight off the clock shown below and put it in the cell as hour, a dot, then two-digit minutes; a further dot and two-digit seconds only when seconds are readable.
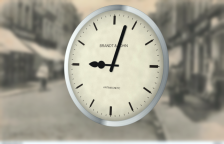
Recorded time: 9.03
